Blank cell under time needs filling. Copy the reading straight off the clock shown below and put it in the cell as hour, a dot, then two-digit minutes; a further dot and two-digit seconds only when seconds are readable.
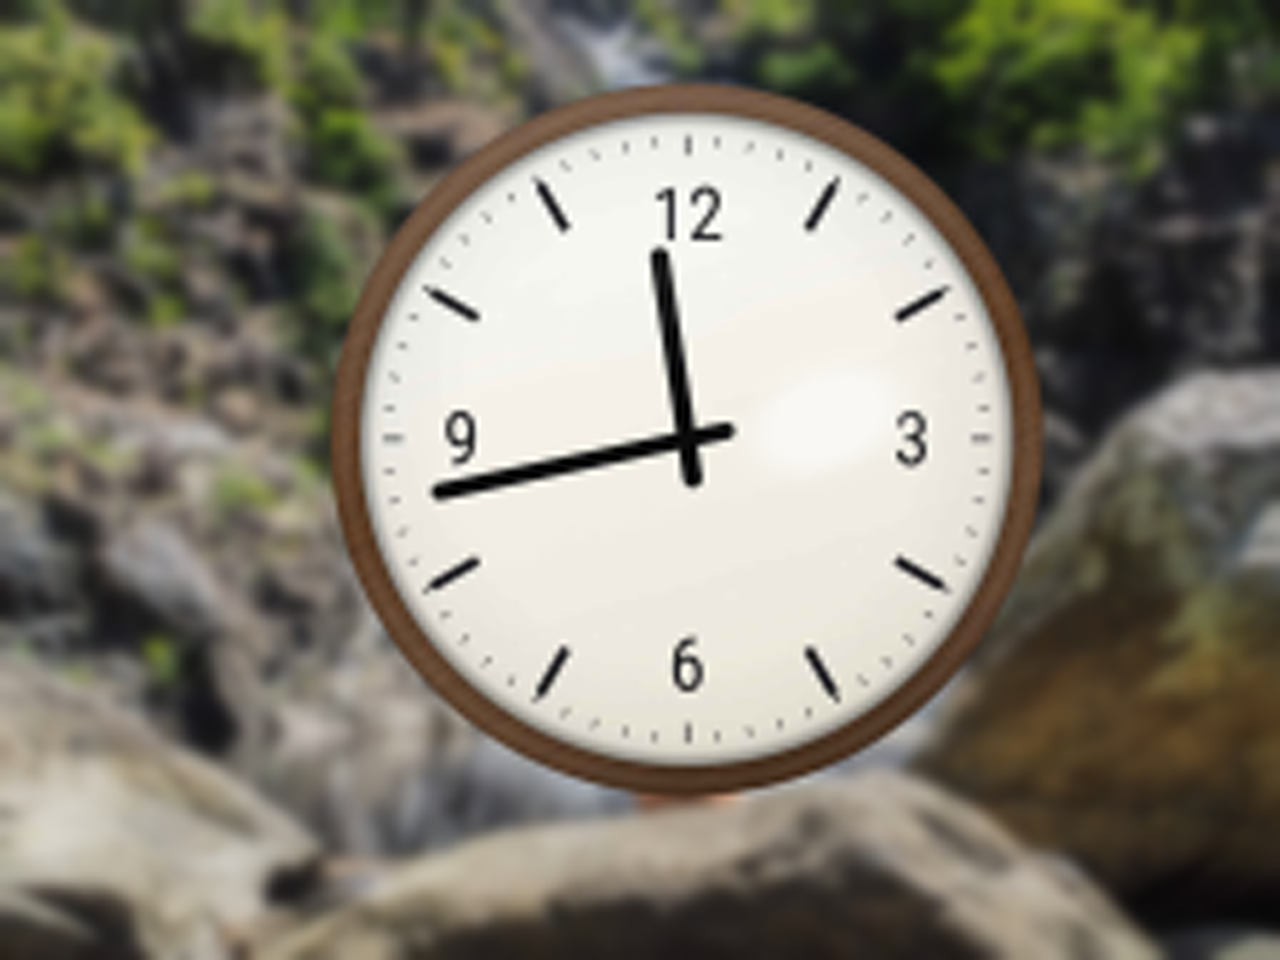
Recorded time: 11.43
